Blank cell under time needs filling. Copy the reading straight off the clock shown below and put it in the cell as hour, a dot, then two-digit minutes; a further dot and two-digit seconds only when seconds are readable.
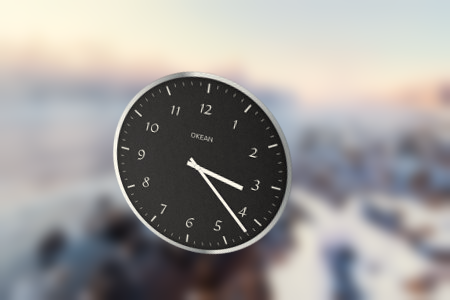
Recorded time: 3.22
